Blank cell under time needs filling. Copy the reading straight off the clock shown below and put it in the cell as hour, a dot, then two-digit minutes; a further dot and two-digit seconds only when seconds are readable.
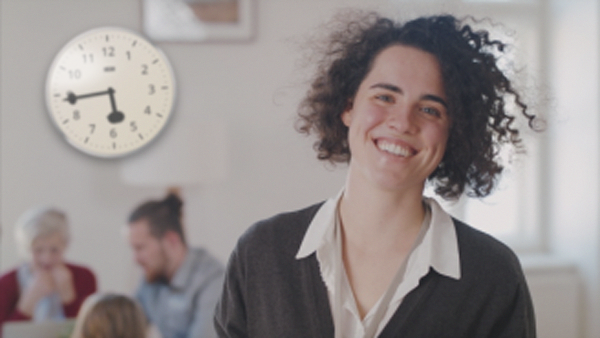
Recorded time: 5.44
